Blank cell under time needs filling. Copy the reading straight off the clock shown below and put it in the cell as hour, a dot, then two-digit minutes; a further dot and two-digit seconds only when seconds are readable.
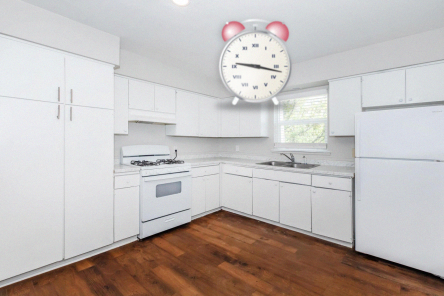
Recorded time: 9.17
